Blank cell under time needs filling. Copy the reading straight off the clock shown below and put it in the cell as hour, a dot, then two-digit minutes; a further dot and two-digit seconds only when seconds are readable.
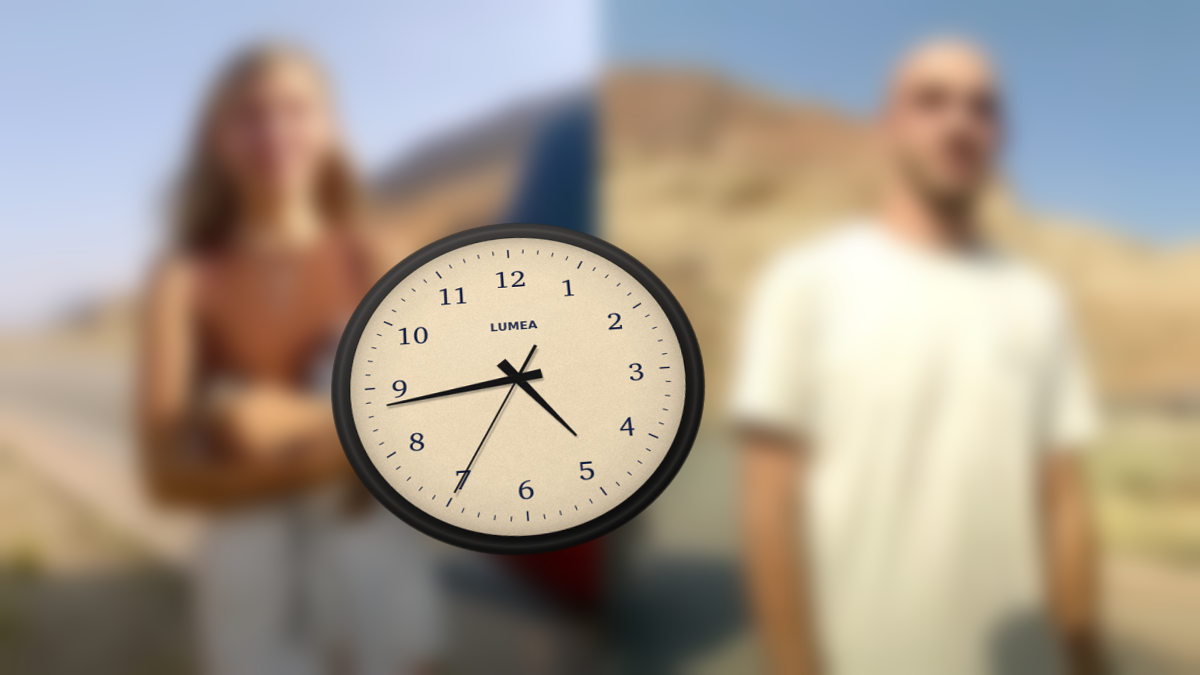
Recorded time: 4.43.35
